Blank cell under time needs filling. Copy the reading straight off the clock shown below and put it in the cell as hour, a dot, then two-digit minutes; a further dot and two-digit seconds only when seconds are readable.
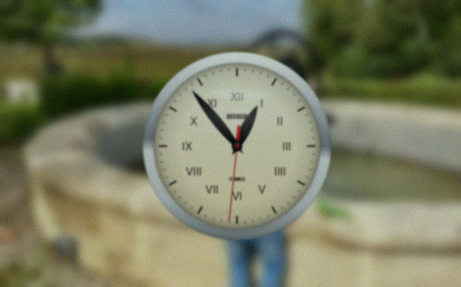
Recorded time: 12.53.31
